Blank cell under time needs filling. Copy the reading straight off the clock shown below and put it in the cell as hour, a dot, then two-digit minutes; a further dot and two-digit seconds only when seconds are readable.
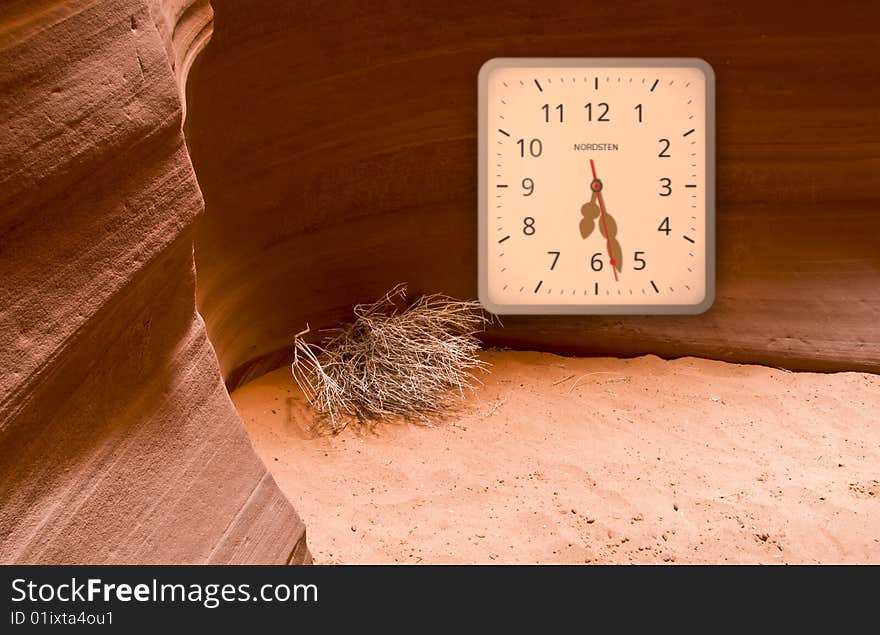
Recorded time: 6.27.28
